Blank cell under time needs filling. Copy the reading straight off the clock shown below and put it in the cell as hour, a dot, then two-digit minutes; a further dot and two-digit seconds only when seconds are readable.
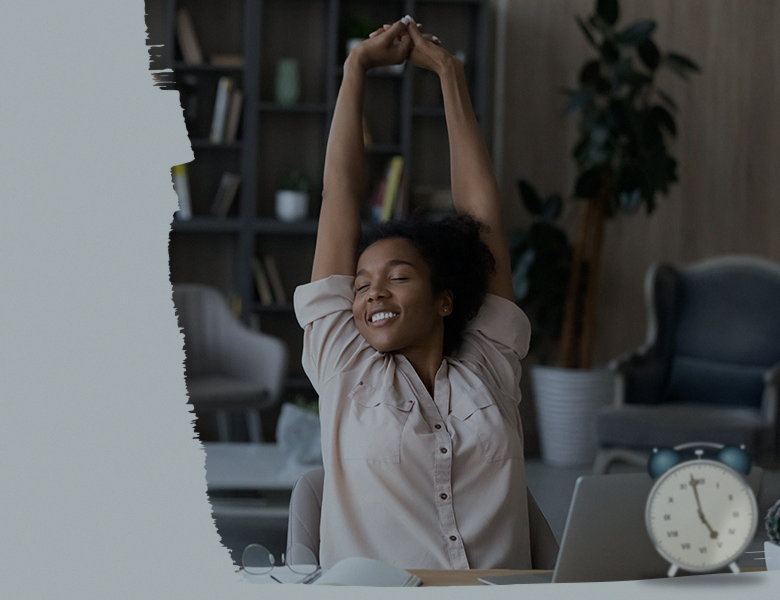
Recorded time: 4.58
